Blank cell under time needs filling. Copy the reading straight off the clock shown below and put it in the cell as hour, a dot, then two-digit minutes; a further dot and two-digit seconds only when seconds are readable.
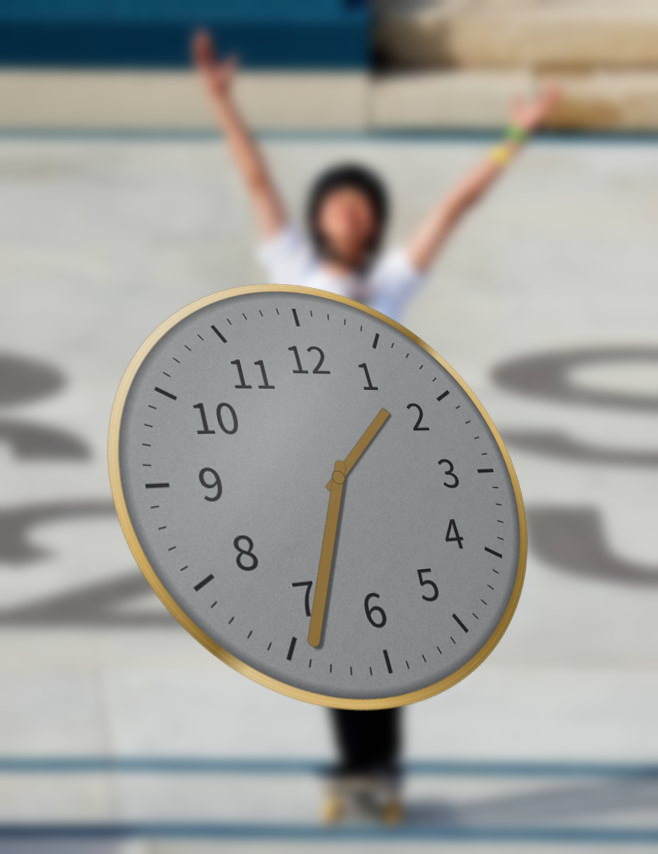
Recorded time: 1.34
